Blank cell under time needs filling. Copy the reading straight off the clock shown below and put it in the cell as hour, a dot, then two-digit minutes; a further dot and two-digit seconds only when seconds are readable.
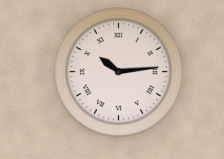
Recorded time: 10.14
